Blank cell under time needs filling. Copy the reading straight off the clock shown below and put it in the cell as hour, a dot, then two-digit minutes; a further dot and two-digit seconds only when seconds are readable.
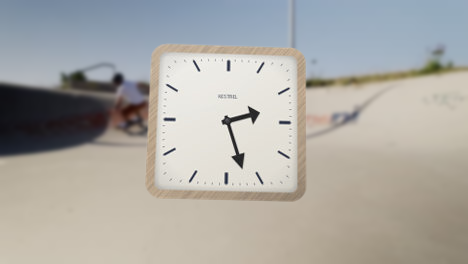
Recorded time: 2.27
